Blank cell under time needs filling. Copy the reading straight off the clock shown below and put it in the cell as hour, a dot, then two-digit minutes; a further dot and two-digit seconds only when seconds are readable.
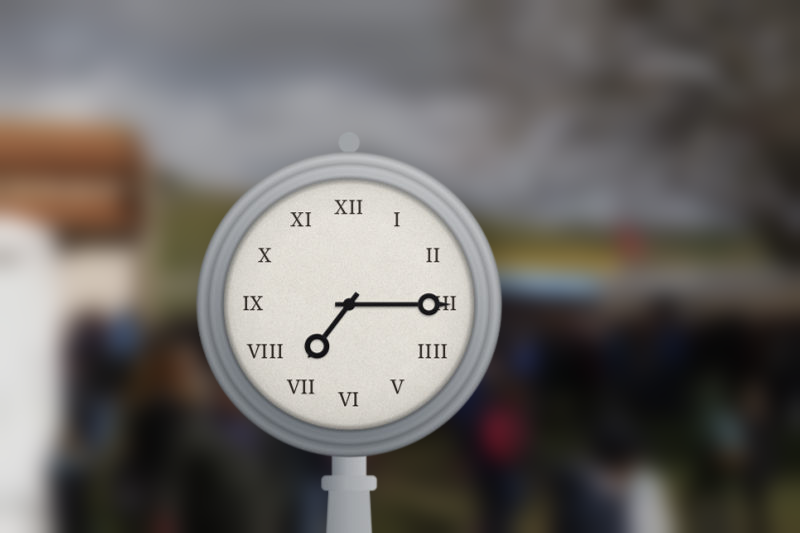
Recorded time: 7.15
